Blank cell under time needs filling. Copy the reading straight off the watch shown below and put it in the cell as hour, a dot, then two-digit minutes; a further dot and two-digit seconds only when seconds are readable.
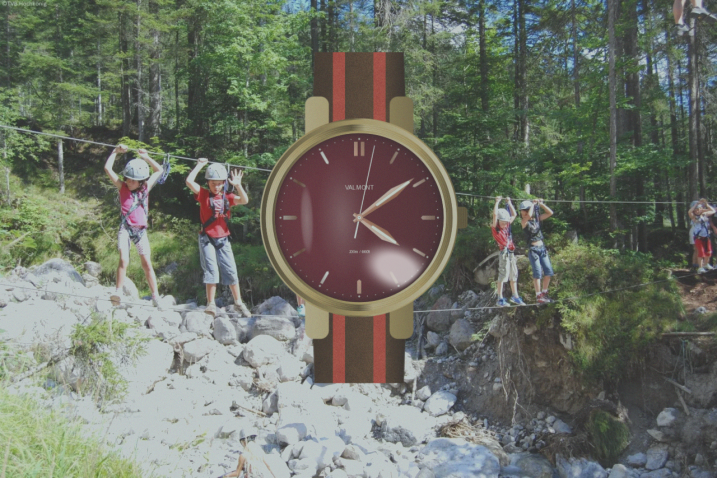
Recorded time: 4.09.02
